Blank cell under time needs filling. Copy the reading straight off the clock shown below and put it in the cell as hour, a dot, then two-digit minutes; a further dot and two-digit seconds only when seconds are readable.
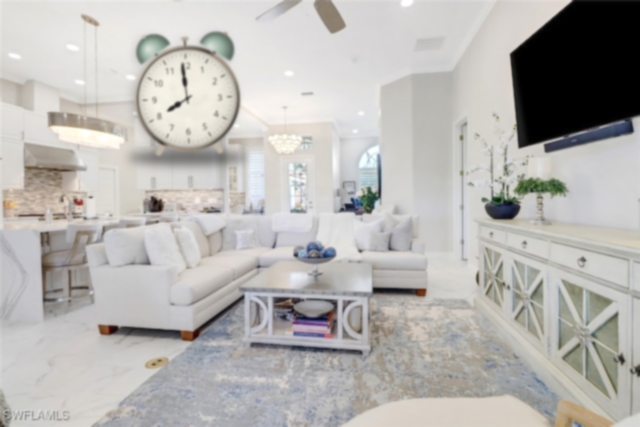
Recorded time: 7.59
